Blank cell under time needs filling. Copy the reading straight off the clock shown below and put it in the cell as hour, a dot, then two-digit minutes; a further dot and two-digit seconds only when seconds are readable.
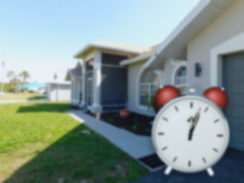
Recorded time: 12.03
